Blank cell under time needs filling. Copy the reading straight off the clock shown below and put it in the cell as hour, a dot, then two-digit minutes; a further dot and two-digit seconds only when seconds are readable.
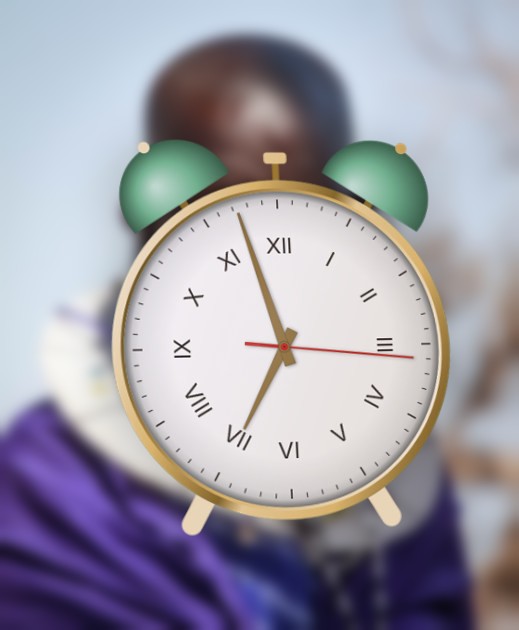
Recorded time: 6.57.16
